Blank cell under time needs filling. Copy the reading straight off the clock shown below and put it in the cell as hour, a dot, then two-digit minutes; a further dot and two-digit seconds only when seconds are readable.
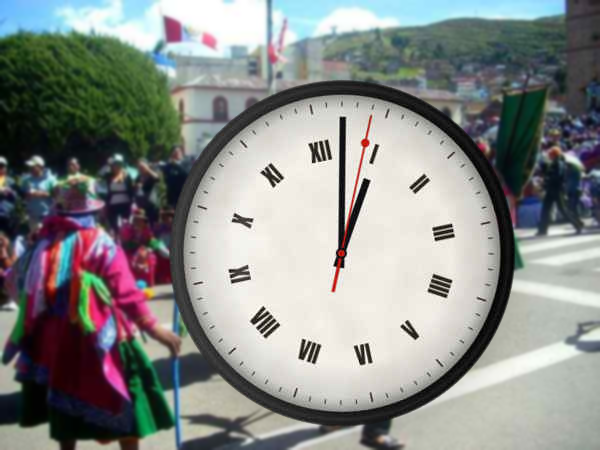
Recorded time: 1.02.04
